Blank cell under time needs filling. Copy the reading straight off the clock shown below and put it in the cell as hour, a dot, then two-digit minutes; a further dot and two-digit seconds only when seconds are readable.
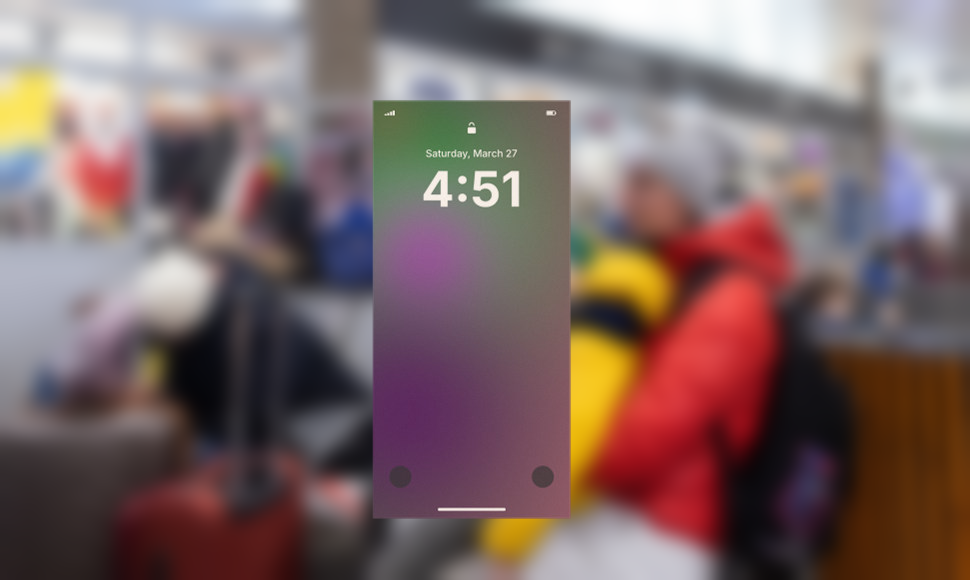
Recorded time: 4.51
